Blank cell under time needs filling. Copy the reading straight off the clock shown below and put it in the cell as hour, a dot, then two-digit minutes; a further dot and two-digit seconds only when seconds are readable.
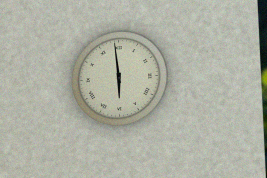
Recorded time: 5.59
